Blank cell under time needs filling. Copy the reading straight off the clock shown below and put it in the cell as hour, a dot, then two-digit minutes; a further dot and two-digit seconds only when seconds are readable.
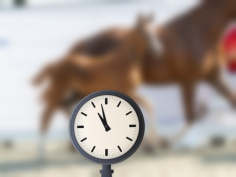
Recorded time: 10.58
